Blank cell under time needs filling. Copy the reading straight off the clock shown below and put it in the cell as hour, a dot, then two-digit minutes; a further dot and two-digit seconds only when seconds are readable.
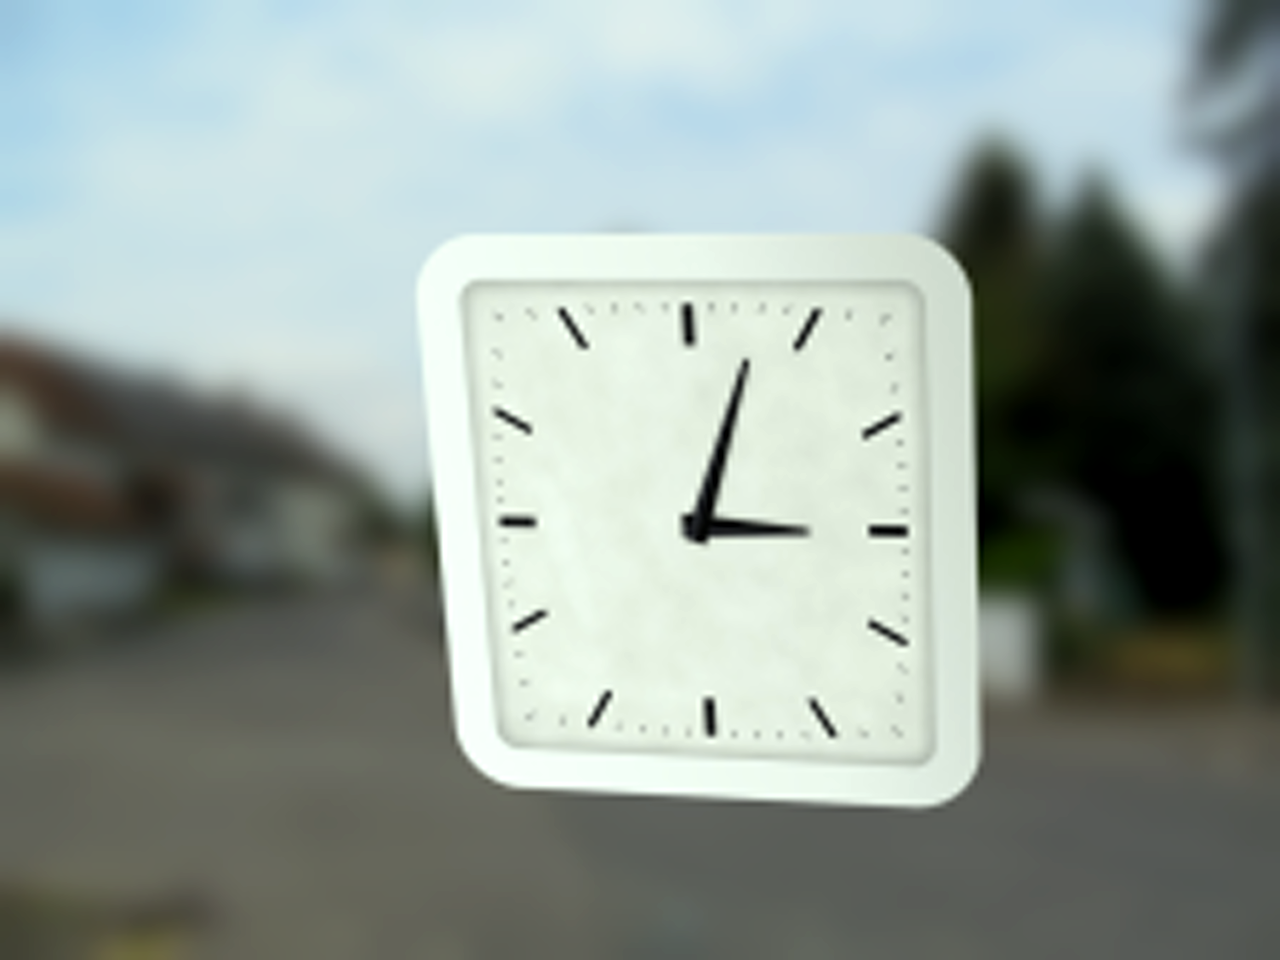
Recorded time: 3.03
